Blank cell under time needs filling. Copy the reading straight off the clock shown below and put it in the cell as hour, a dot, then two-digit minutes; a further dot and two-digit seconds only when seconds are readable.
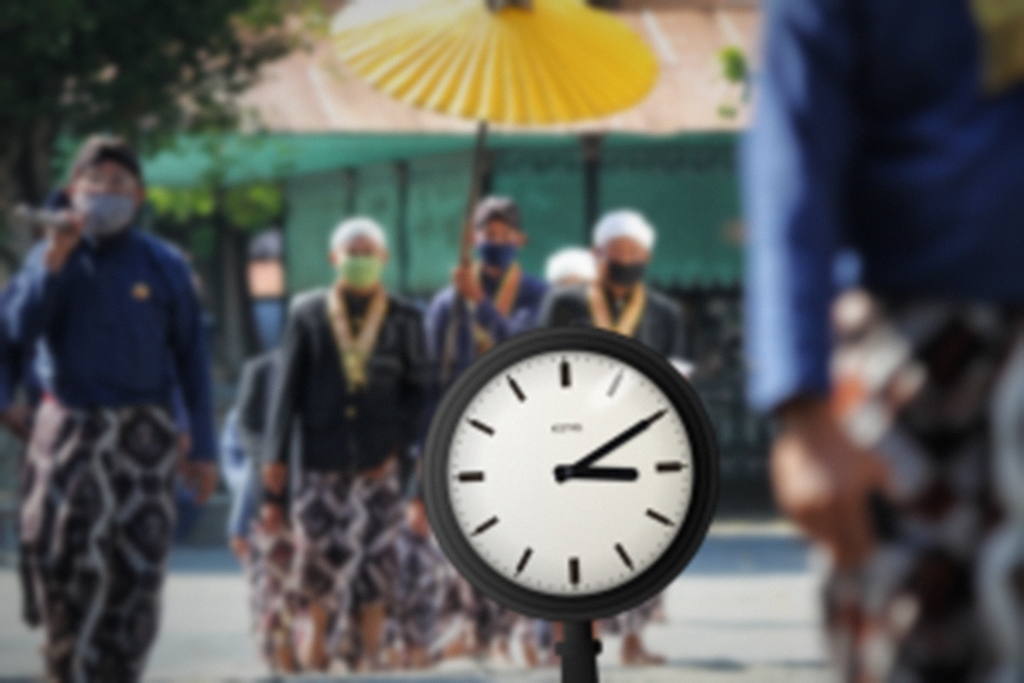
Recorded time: 3.10
